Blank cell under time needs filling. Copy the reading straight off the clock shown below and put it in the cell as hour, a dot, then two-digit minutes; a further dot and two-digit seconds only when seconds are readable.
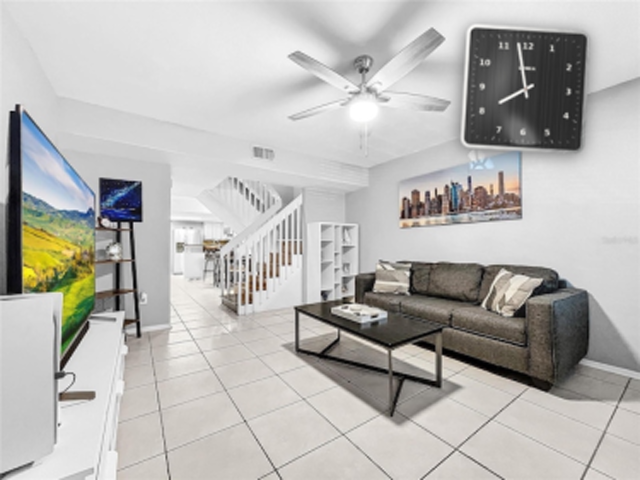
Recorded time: 7.58
